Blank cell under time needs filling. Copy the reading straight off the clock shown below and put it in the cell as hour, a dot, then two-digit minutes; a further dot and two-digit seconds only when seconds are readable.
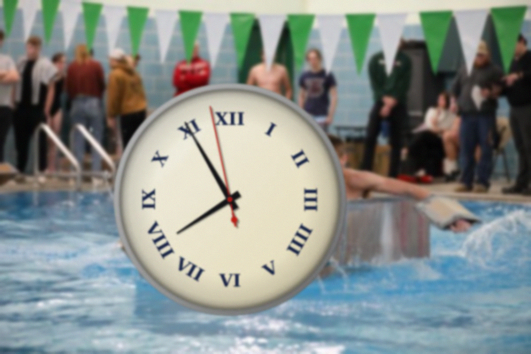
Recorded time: 7.54.58
